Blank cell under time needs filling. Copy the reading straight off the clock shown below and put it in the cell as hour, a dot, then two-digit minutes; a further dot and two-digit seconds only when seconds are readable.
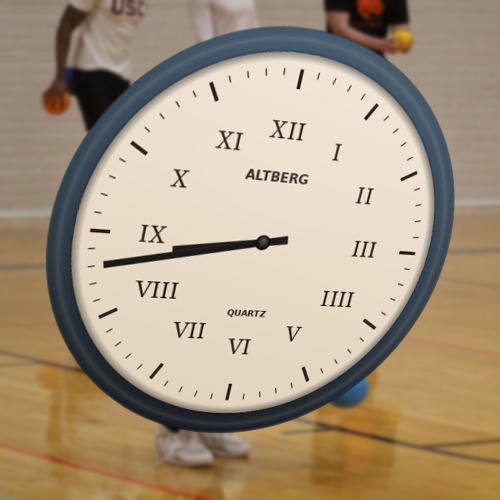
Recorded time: 8.43
